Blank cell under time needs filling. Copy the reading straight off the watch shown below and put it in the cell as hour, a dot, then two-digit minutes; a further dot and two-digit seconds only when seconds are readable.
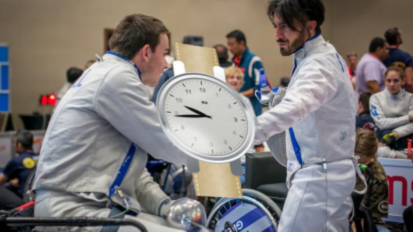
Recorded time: 9.44
